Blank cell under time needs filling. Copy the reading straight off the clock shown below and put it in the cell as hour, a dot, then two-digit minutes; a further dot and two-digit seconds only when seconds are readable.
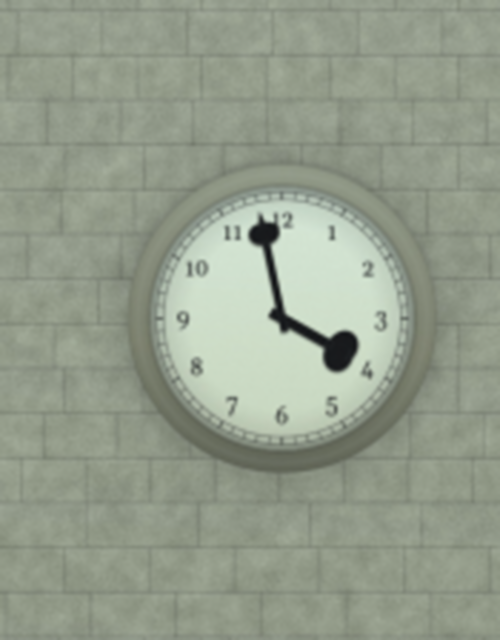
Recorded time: 3.58
